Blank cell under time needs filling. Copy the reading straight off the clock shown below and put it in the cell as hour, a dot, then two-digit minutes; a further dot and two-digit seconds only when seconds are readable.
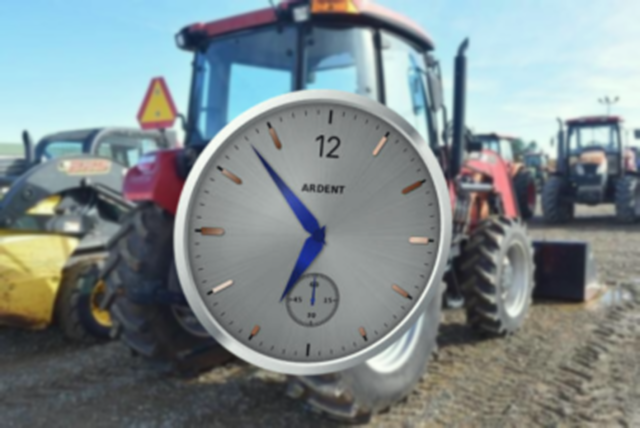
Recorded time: 6.53
